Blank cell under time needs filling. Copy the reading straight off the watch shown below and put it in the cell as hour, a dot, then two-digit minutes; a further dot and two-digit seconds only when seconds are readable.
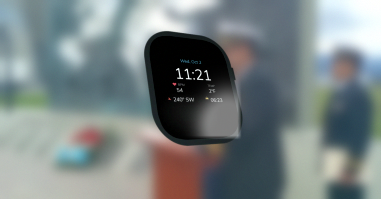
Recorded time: 11.21
